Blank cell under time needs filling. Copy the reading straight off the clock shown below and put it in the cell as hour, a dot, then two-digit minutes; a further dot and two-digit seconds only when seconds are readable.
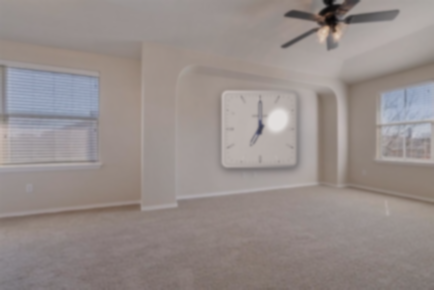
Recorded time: 7.00
